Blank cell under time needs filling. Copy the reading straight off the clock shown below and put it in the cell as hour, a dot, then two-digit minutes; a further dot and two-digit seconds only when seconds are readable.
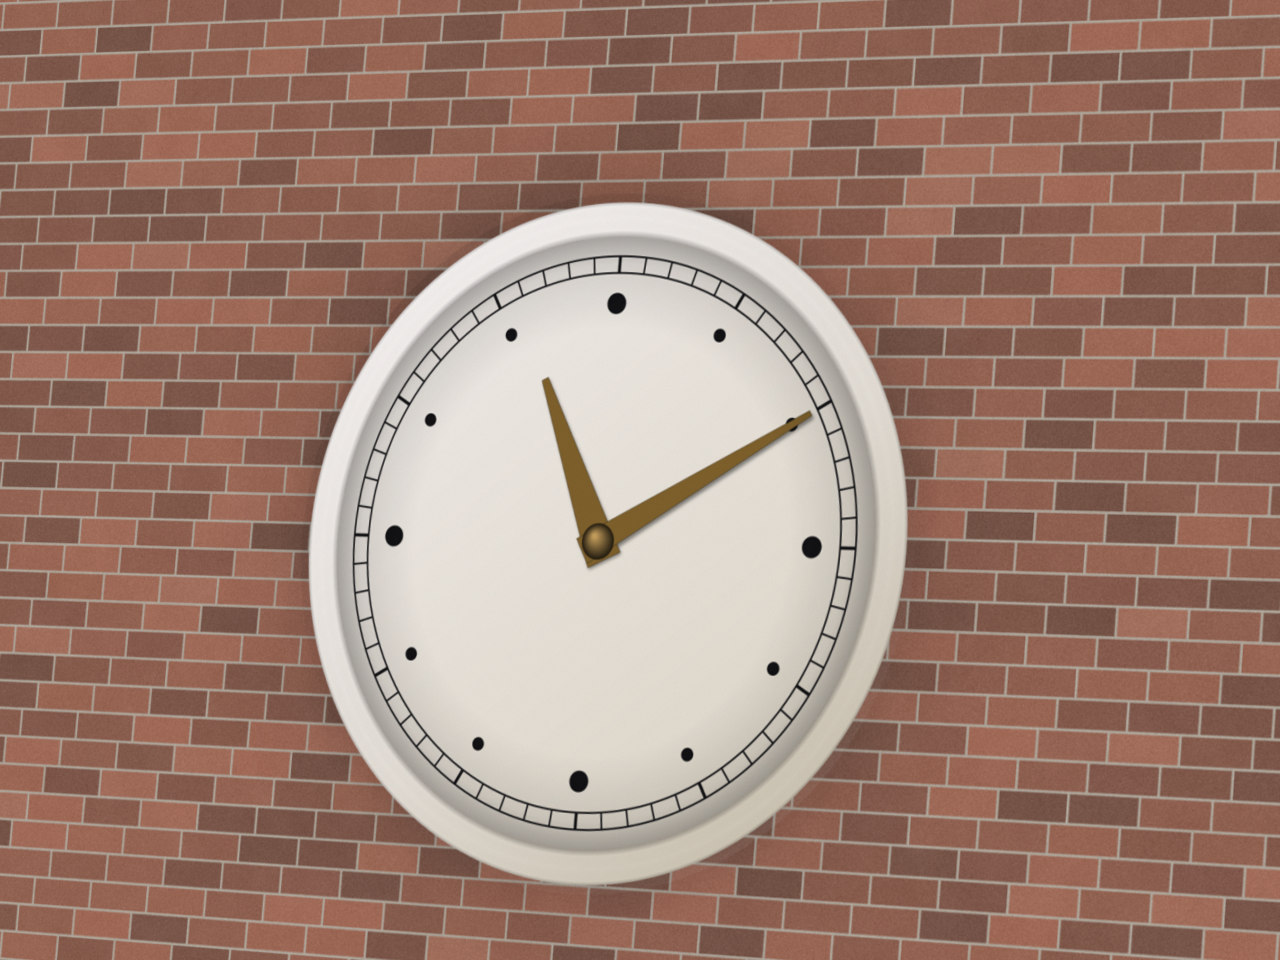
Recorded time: 11.10
